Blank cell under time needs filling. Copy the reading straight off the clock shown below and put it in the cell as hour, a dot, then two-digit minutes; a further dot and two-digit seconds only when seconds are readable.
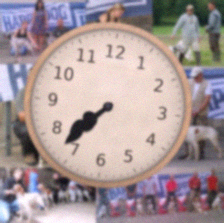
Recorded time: 7.37
